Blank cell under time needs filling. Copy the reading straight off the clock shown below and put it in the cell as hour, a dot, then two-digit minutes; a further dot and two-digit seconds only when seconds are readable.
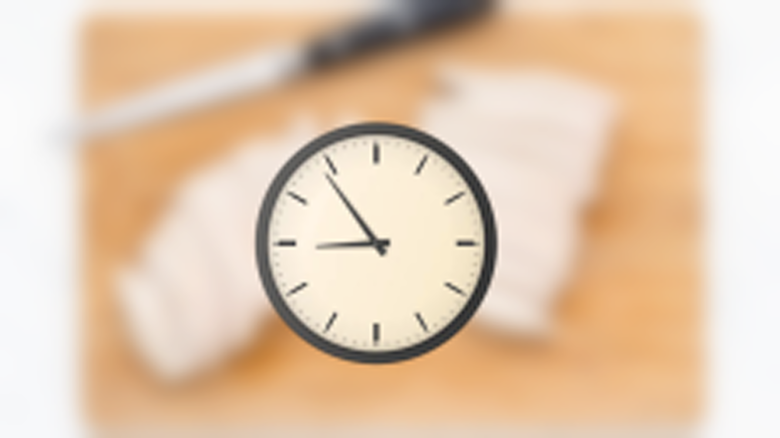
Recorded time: 8.54
